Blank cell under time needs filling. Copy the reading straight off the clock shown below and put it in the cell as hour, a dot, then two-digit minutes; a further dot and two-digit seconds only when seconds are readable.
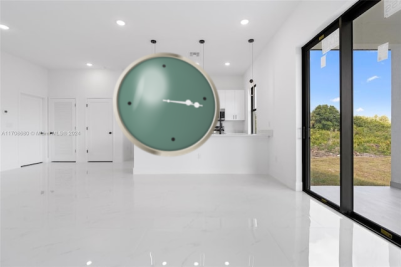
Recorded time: 3.17
